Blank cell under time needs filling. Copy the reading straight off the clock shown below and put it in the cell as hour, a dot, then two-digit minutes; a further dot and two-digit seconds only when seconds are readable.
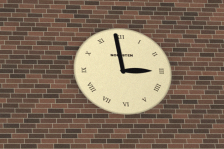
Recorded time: 2.59
